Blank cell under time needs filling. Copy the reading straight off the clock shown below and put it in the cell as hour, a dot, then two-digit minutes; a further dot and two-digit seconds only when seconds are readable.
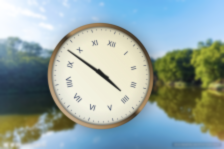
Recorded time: 3.48
